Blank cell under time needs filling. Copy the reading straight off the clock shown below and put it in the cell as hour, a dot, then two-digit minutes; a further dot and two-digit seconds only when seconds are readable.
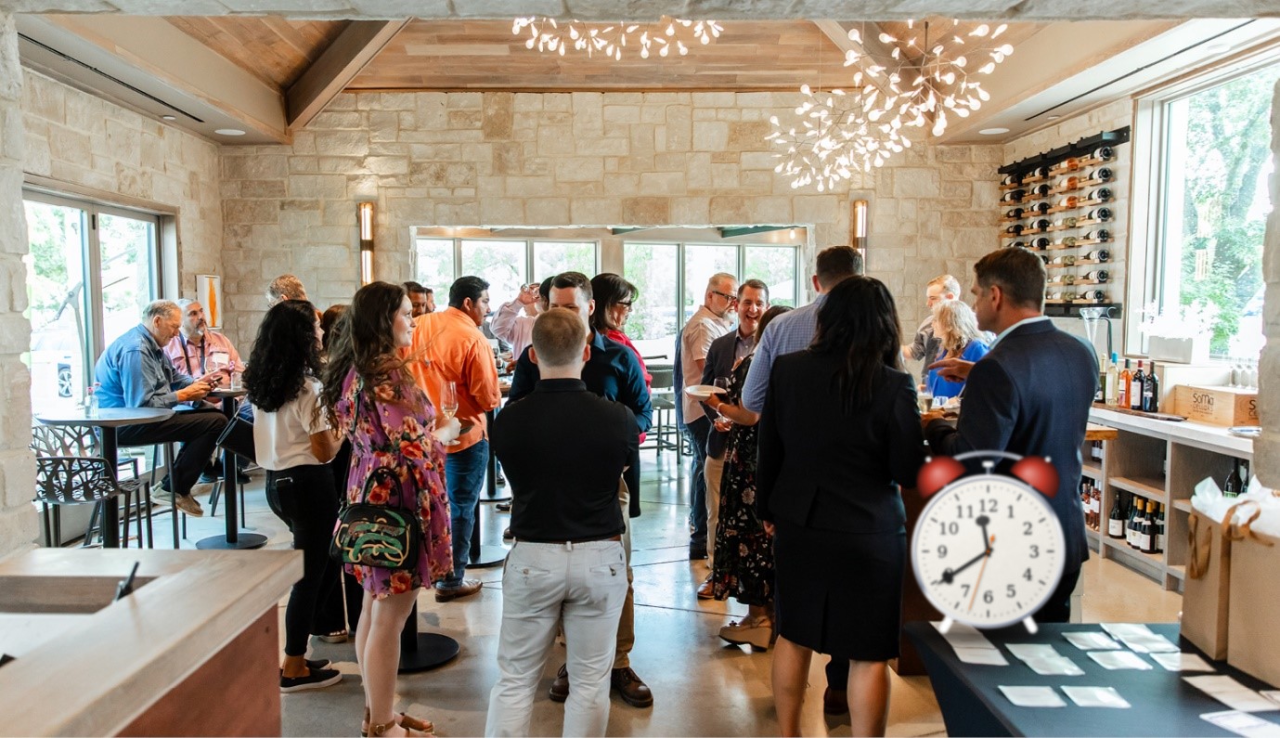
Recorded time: 11.39.33
